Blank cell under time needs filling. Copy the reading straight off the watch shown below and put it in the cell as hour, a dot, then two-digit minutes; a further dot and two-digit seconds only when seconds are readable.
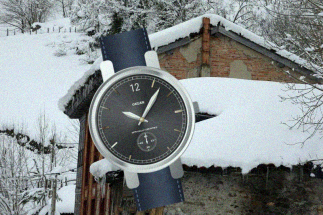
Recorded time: 10.07
